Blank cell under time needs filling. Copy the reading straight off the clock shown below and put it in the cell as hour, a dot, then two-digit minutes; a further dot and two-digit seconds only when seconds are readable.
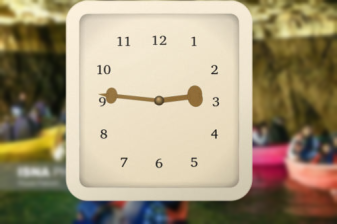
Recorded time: 2.46
